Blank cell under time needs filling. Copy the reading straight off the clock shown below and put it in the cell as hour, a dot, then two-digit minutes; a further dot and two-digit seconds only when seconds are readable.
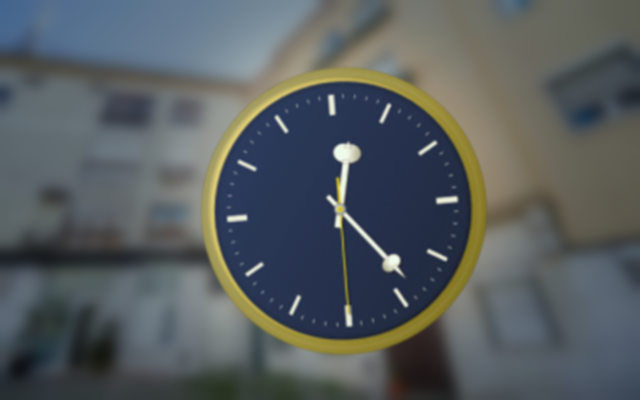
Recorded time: 12.23.30
